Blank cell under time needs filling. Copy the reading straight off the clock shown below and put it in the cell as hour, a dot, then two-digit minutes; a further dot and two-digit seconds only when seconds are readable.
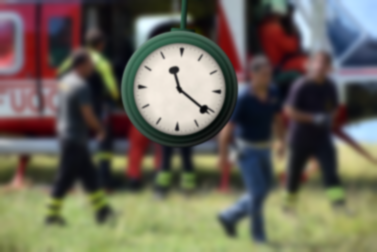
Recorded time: 11.21
